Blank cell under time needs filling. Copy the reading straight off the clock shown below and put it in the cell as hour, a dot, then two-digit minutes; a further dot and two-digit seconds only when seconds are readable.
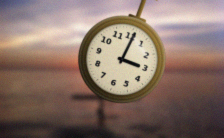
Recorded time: 3.01
